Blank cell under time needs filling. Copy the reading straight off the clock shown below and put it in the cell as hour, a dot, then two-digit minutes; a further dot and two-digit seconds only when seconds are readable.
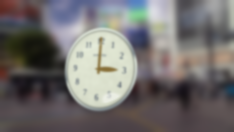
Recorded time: 3.00
